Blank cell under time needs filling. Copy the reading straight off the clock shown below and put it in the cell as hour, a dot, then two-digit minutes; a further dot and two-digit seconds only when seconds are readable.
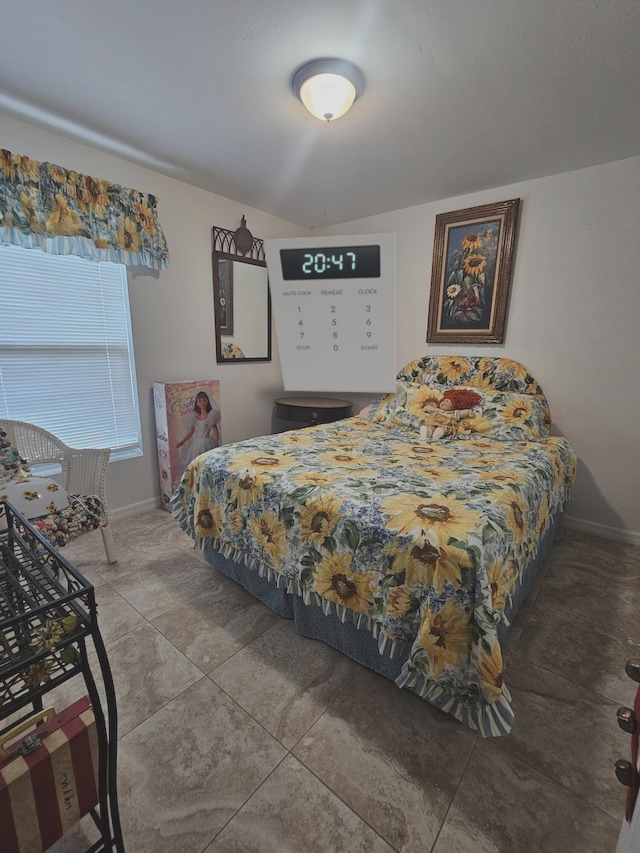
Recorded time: 20.47
